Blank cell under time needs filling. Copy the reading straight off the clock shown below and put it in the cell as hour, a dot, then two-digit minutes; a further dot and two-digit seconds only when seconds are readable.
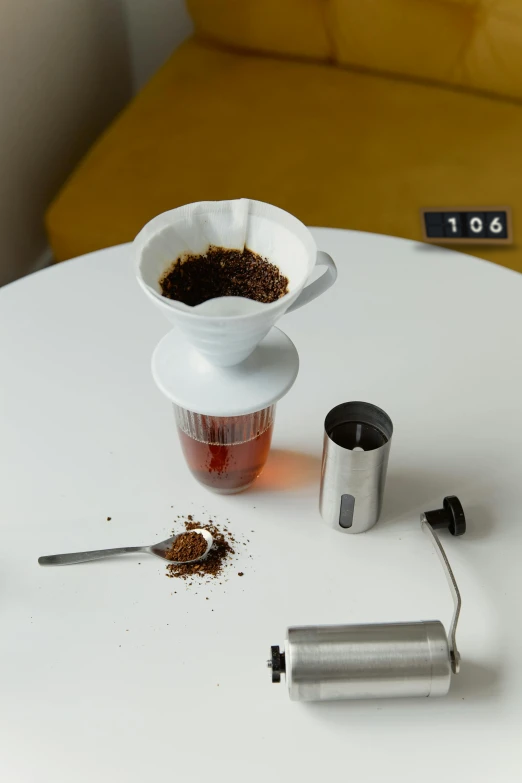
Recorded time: 1.06
